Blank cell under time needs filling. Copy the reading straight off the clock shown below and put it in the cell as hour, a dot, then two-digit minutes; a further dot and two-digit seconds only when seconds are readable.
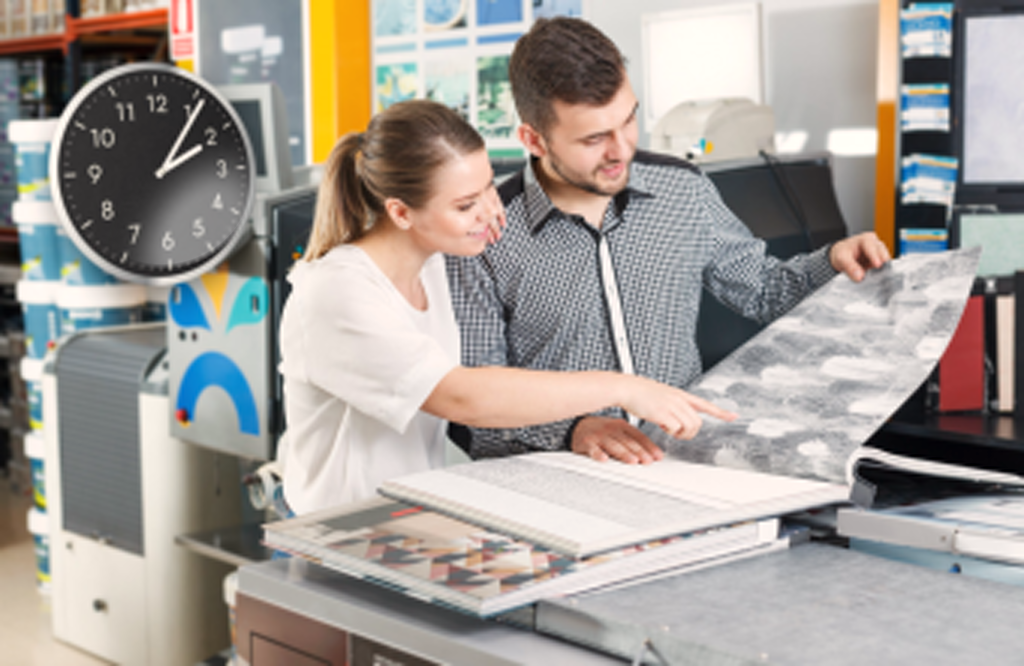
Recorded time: 2.06
